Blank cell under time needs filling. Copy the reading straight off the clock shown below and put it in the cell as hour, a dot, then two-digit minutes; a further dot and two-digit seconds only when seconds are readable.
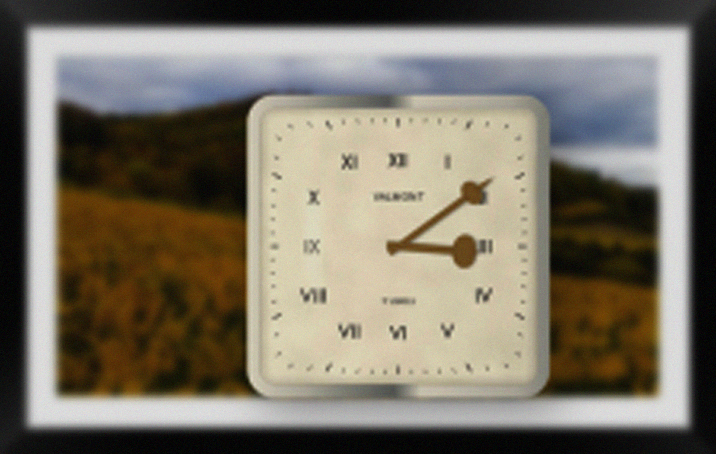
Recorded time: 3.09
